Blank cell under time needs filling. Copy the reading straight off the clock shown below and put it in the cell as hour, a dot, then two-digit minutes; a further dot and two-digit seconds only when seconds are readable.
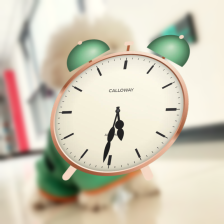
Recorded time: 5.31
